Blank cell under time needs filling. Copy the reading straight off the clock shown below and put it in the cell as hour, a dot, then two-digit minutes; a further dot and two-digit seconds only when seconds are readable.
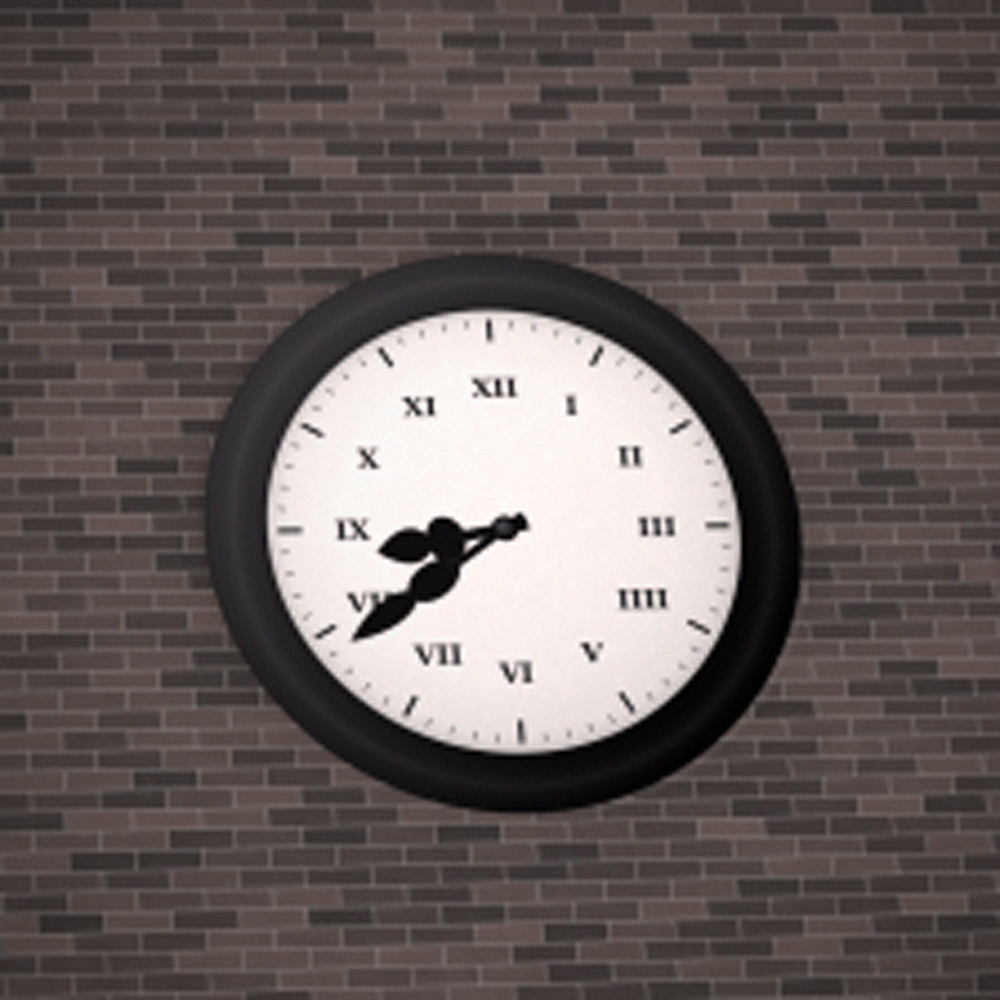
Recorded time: 8.39
